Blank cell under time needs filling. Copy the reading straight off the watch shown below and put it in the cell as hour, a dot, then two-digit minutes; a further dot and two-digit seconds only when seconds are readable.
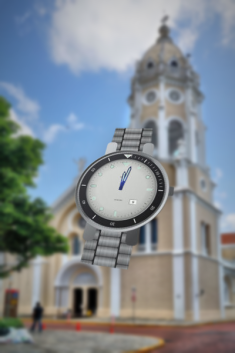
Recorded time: 12.02
